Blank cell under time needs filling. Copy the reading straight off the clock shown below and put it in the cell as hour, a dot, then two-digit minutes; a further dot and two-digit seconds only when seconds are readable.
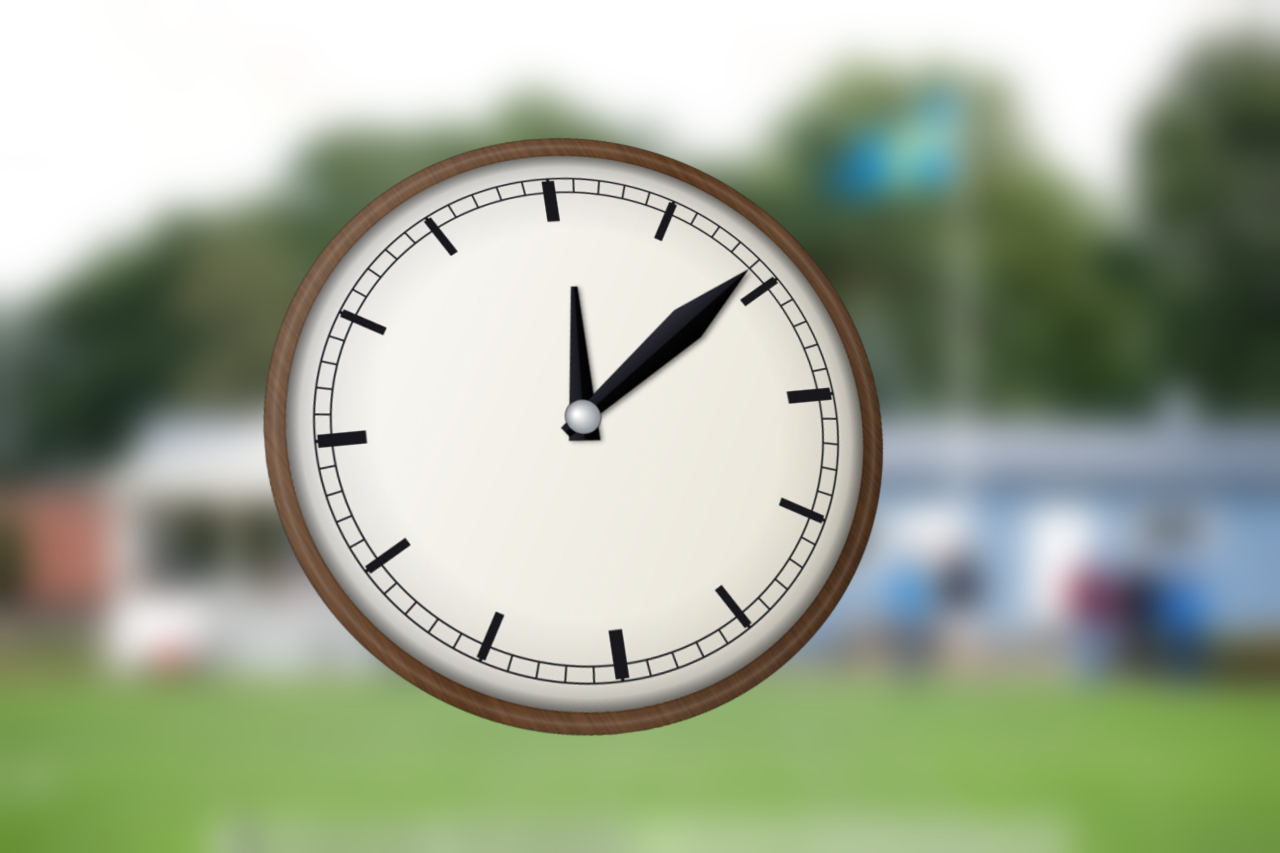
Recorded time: 12.09
